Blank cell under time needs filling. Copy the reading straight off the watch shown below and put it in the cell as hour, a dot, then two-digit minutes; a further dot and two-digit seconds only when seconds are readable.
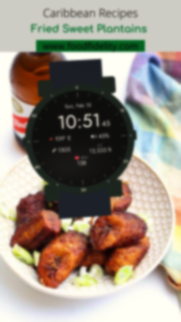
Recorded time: 10.51
